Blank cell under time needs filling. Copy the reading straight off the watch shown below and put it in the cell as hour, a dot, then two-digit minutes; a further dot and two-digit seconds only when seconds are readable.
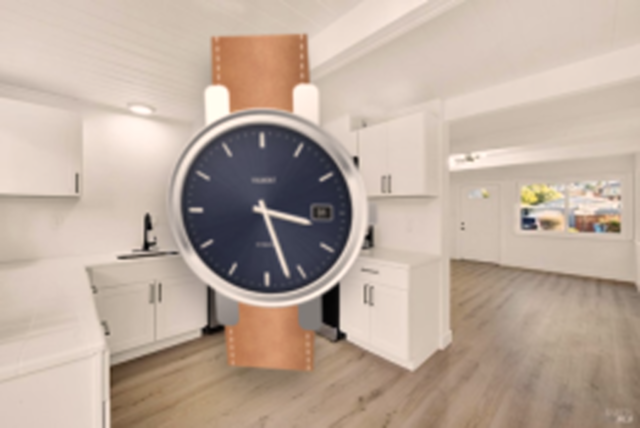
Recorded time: 3.27
